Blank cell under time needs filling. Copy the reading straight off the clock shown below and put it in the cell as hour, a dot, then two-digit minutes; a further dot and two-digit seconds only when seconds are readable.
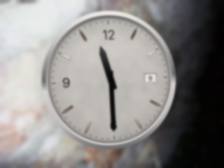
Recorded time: 11.30
